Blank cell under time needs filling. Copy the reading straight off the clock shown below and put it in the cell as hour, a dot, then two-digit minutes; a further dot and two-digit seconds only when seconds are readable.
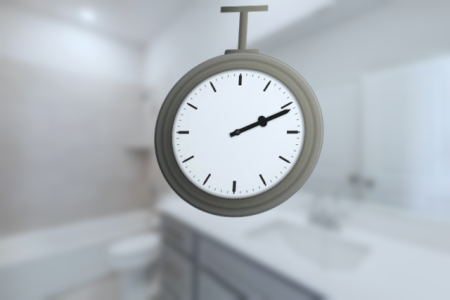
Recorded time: 2.11
